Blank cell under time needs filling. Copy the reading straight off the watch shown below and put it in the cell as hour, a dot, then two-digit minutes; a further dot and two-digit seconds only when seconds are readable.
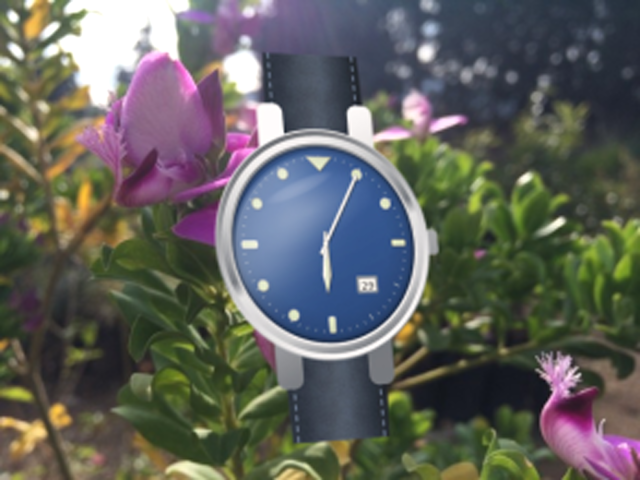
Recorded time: 6.05
